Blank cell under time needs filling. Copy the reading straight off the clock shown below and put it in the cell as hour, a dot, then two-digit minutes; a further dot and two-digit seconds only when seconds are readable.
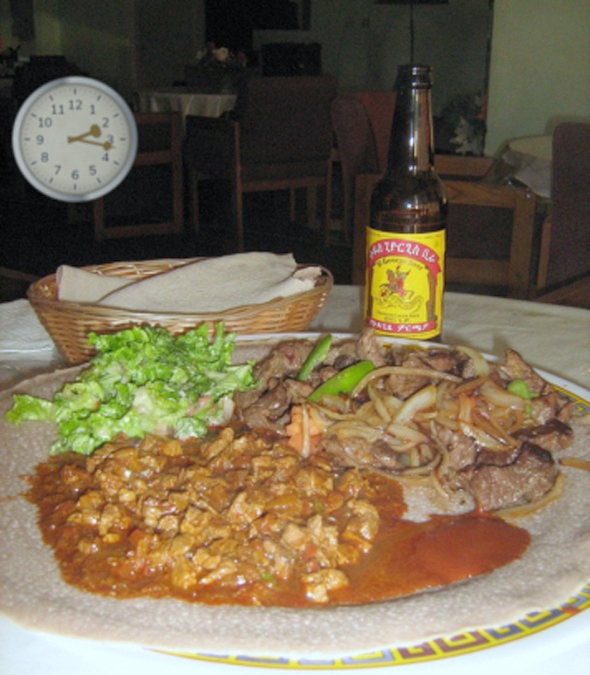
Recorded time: 2.17
